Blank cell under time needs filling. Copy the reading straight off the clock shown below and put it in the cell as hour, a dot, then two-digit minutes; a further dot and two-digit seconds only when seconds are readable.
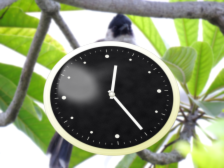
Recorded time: 12.25
